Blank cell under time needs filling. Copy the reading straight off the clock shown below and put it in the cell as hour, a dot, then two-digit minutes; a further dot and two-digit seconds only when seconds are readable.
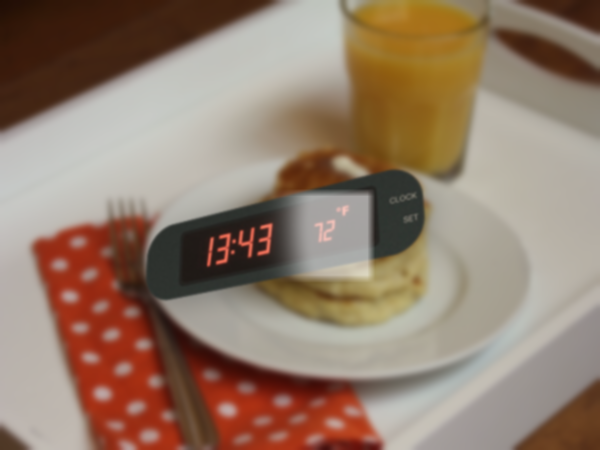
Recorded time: 13.43
